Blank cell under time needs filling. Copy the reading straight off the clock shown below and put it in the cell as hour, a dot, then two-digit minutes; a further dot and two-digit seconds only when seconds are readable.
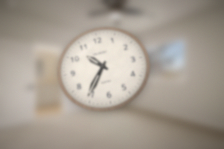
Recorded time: 10.36
